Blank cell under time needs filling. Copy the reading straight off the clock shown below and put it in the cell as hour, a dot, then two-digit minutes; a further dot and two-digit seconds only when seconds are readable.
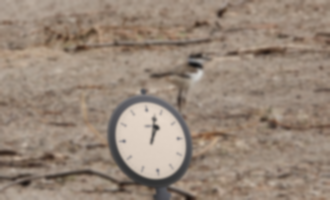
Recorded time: 1.03
